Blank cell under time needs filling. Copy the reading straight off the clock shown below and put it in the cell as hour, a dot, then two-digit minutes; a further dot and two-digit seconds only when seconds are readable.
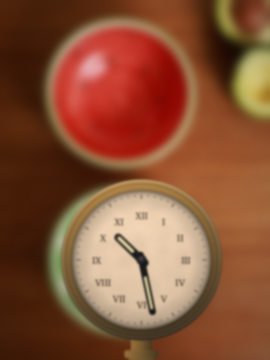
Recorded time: 10.28
